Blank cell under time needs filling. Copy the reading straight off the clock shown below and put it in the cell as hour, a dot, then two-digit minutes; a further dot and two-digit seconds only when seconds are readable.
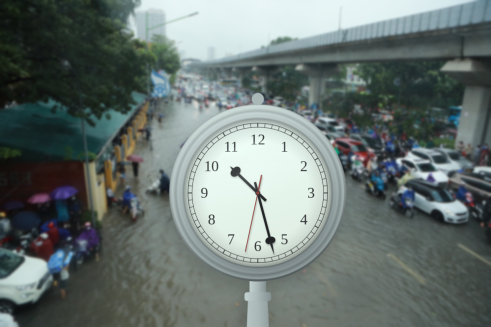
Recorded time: 10.27.32
